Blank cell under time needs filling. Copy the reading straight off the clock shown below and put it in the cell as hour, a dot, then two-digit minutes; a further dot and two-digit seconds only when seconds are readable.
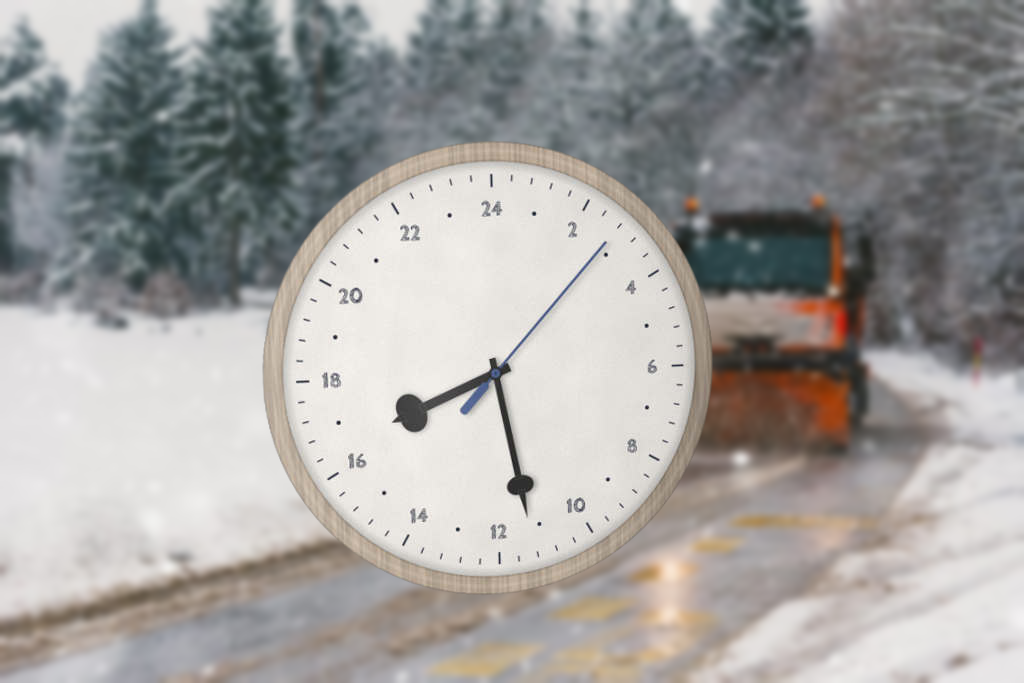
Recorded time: 16.28.07
